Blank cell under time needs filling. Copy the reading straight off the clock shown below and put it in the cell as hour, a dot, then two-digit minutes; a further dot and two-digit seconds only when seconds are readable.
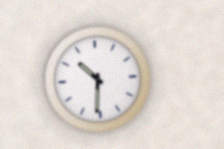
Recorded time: 10.31
